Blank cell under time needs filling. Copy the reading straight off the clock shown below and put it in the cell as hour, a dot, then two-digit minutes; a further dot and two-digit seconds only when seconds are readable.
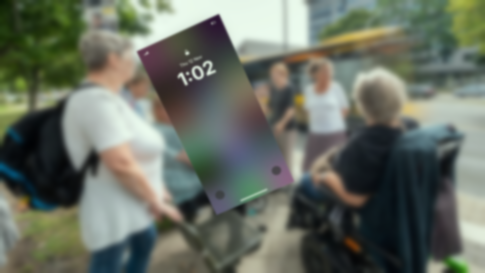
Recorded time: 1.02
